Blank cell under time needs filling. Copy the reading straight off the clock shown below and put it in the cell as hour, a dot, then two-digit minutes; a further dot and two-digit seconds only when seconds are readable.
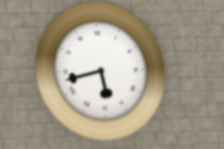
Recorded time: 5.43
